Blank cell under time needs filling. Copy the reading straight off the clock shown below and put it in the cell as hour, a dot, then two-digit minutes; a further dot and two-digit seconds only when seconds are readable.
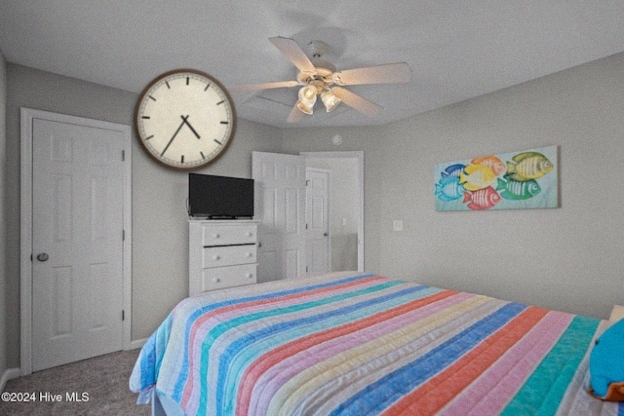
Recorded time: 4.35
